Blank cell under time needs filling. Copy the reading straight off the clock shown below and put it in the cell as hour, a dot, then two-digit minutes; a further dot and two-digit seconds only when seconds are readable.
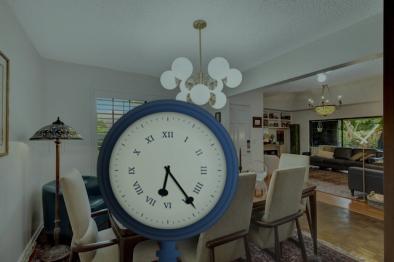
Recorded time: 6.24
